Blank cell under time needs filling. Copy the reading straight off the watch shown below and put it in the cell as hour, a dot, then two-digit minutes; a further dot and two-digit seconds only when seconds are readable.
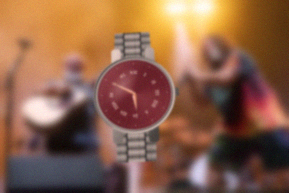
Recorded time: 5.50
